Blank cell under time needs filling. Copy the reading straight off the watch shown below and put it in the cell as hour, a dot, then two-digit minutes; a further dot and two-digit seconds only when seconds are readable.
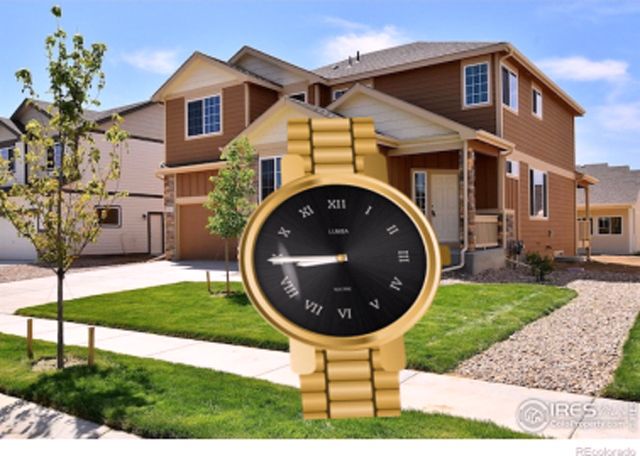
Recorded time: 8.45
